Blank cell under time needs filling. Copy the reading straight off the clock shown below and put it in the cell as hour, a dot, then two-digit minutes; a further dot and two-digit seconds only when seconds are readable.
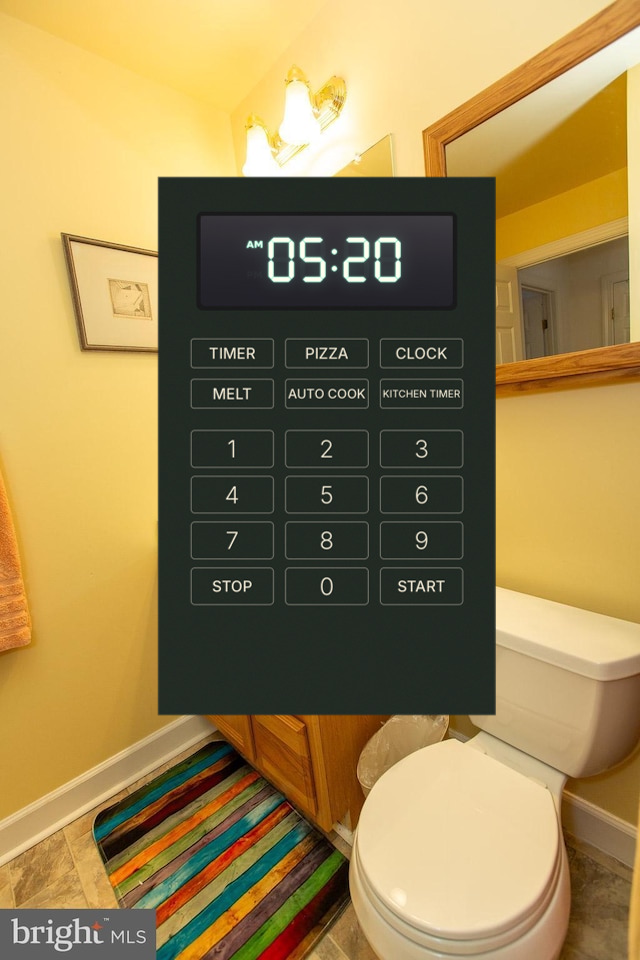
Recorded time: 5.20
